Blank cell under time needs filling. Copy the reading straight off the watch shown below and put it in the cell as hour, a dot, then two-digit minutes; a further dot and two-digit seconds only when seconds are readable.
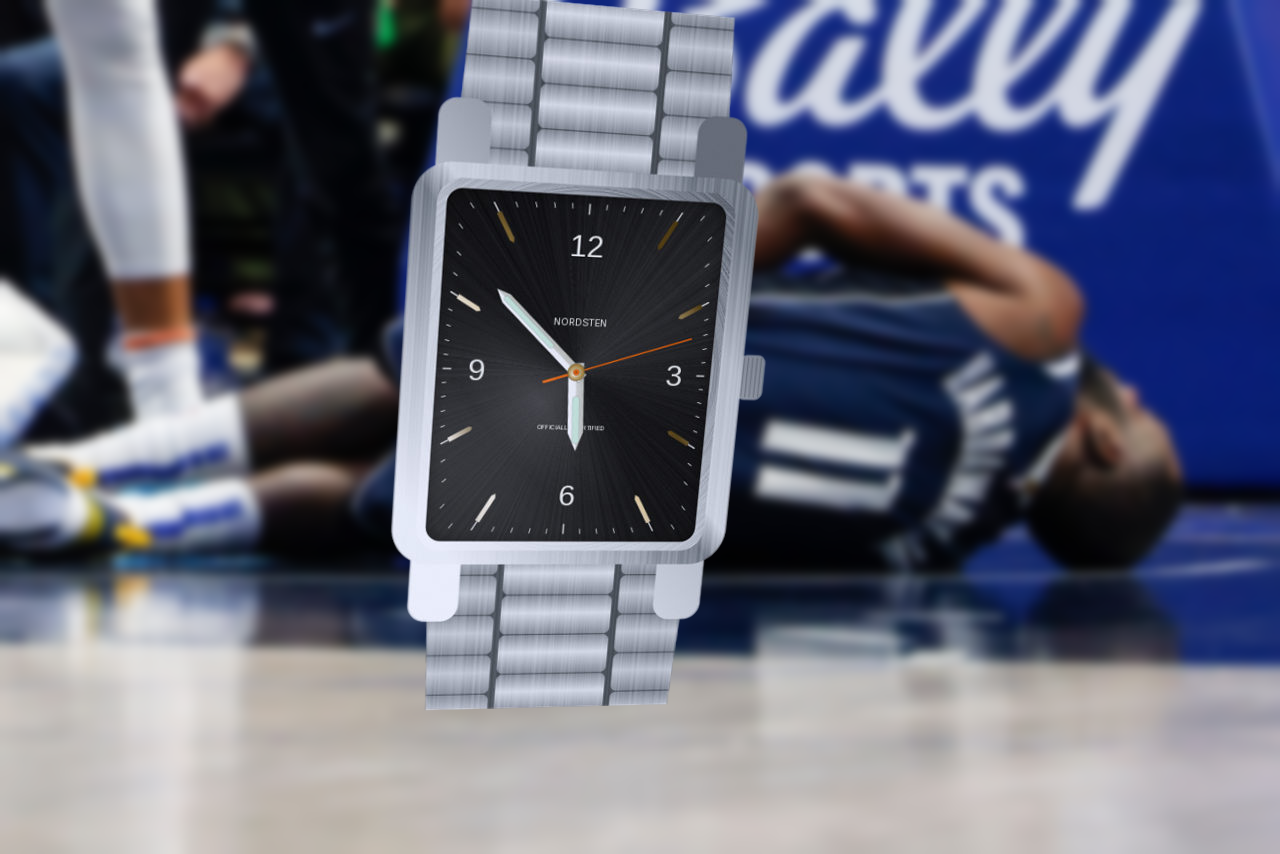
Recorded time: 5.52.12
